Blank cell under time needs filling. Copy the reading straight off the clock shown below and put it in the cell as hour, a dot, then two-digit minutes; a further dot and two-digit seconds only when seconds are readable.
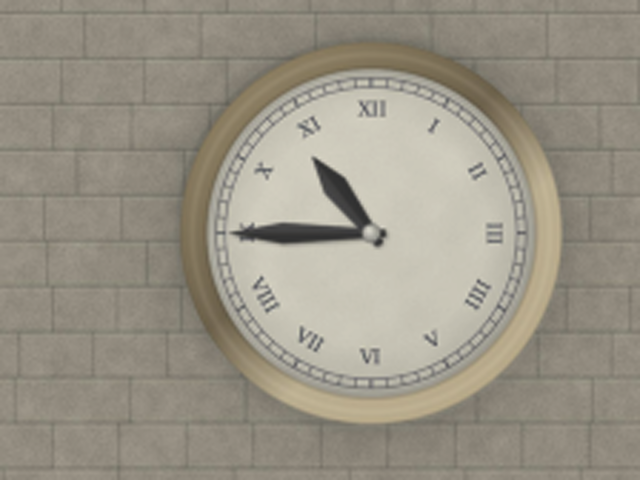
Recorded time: 10.45
